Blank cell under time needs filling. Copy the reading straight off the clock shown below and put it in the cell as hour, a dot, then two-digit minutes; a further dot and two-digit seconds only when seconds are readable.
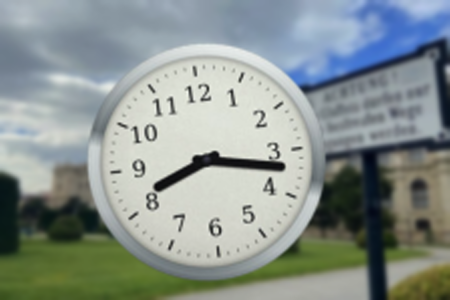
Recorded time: 8.17
